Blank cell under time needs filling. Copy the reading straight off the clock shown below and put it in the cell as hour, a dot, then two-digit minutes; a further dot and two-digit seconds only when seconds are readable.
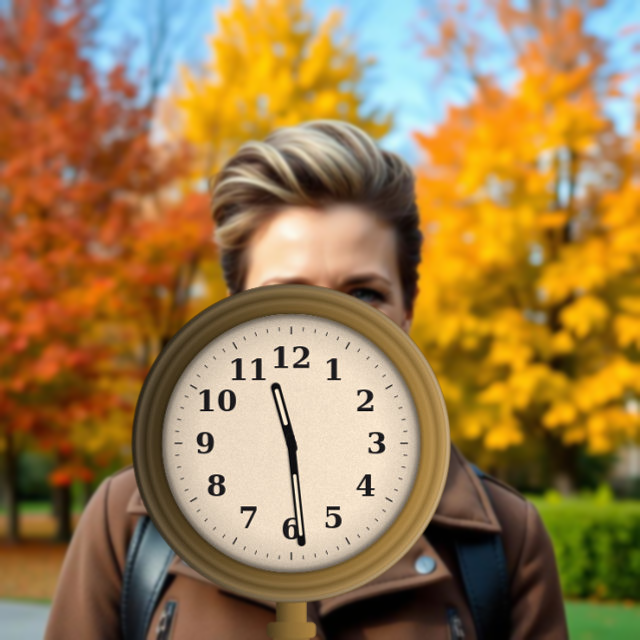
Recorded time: 11.29
